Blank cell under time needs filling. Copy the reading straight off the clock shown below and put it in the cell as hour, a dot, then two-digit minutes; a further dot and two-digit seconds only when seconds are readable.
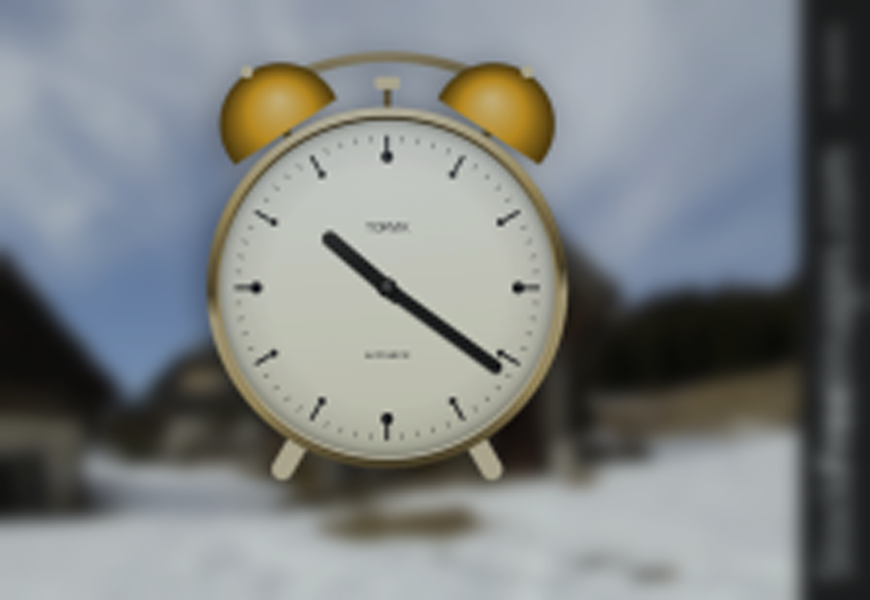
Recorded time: 10.21
